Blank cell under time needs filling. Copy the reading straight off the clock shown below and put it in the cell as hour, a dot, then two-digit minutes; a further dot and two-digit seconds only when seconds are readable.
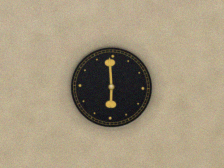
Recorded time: 5.59
